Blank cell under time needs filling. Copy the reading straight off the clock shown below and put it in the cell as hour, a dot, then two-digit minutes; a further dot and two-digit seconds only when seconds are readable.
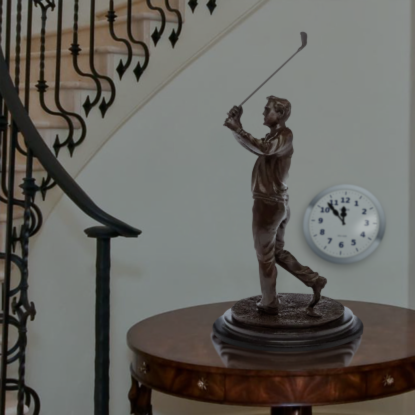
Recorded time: 11.53
